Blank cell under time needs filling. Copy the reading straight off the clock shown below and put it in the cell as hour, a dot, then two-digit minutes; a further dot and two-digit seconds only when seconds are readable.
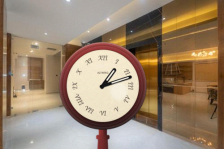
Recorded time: 1.12
